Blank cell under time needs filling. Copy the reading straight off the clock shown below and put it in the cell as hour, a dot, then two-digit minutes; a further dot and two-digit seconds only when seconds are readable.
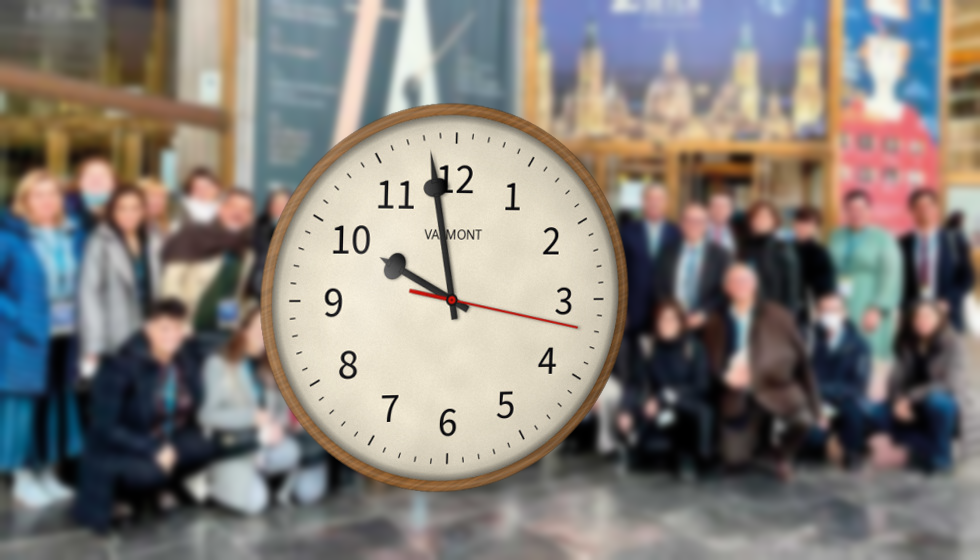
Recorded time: 9.58.17
